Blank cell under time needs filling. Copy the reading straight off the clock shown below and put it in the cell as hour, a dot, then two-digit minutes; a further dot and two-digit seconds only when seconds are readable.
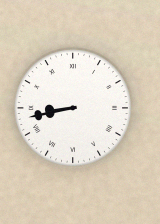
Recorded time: 8.43
